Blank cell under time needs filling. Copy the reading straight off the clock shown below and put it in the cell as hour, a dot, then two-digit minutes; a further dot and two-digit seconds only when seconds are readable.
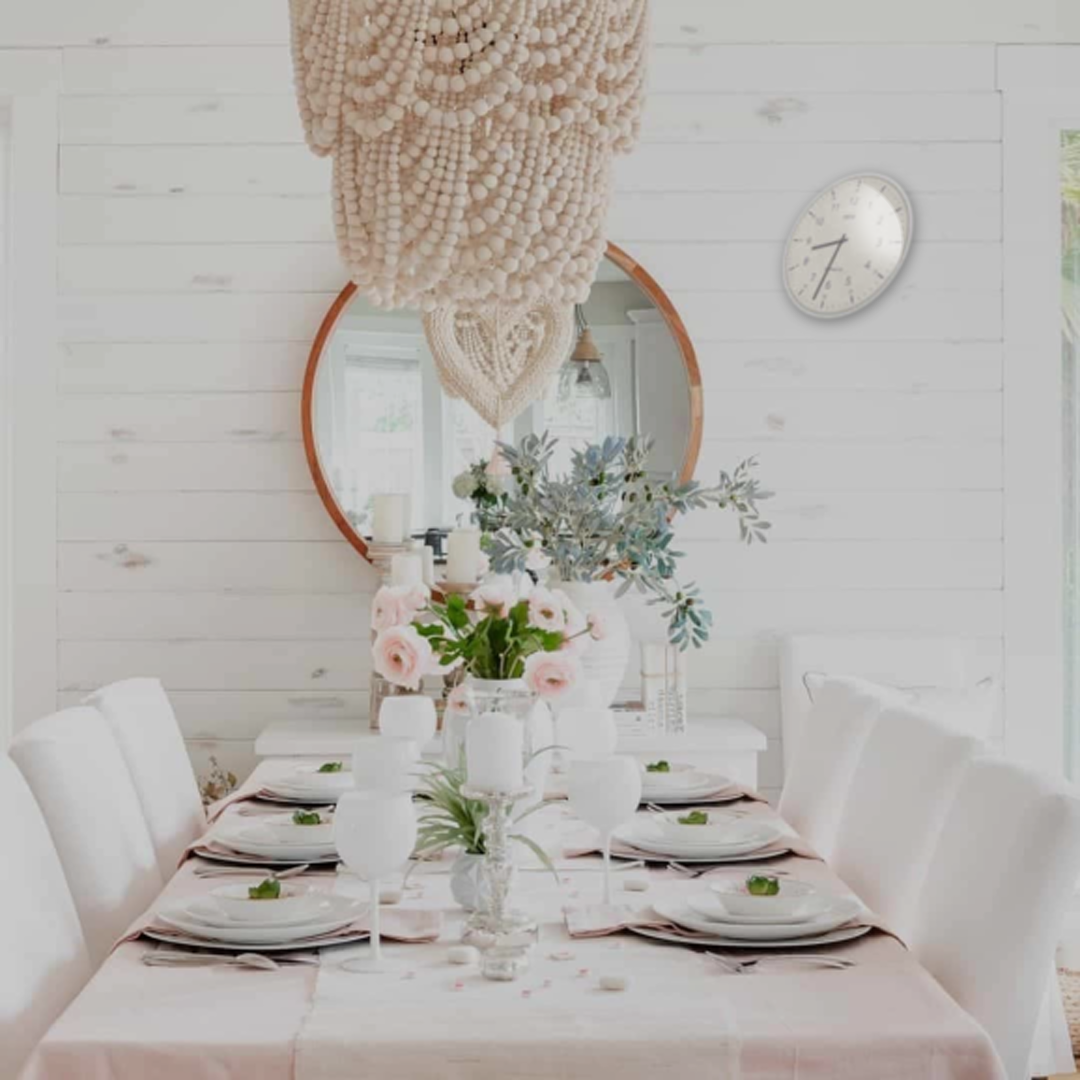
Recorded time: 8.32
